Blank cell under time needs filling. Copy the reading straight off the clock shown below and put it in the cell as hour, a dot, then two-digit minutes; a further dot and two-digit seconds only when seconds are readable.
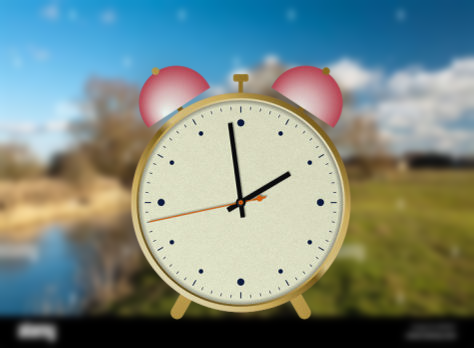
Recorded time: 1.58.43
